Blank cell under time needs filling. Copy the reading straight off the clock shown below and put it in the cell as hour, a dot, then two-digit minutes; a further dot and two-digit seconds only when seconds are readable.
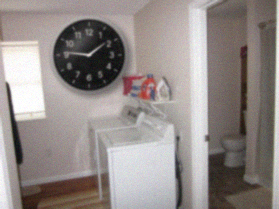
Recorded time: 1.46
